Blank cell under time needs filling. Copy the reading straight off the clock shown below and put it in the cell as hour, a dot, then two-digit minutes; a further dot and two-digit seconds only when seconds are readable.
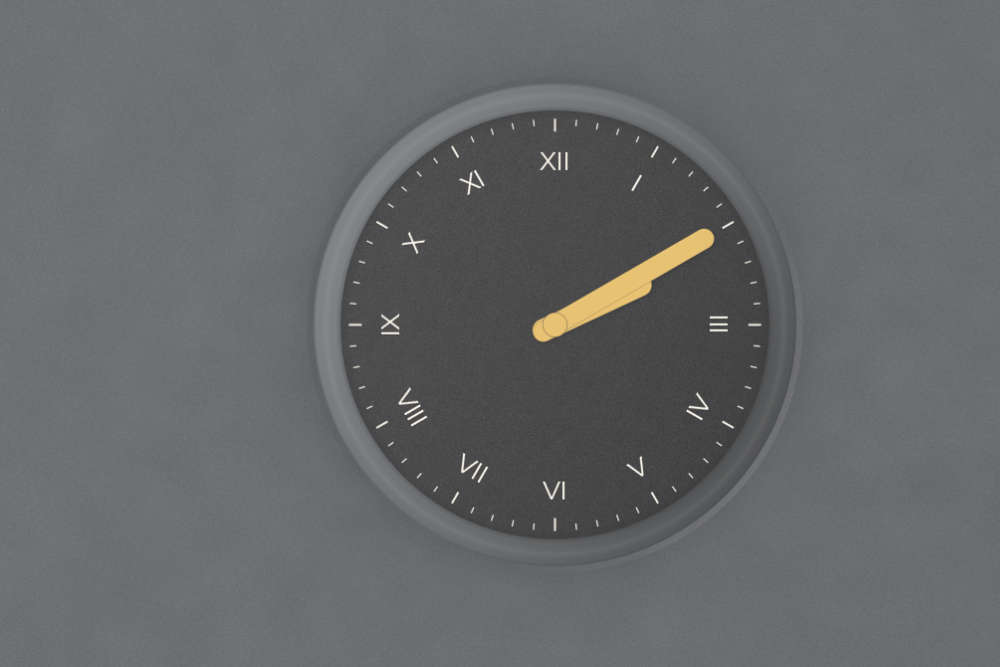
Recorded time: 2.10
